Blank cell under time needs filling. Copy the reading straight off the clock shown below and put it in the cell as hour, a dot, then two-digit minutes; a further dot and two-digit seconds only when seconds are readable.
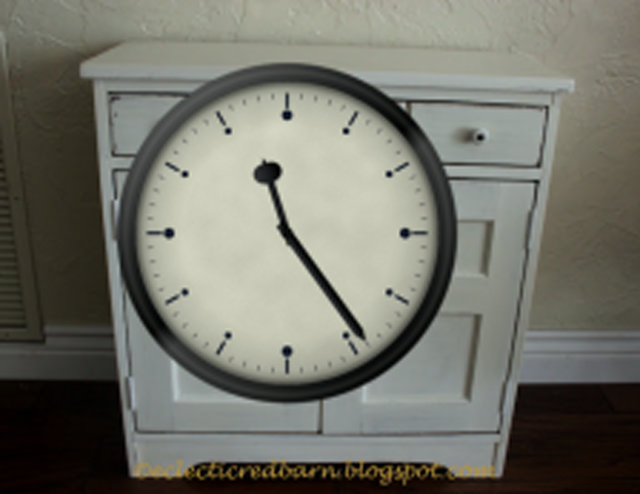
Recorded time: 11.24
